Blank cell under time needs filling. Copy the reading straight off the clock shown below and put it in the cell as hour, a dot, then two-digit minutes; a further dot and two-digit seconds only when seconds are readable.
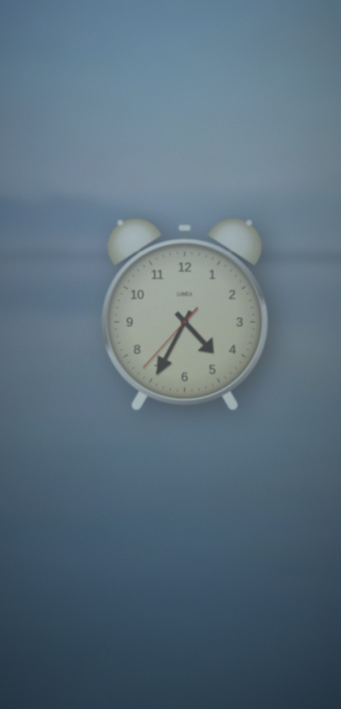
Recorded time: 4.34.37
